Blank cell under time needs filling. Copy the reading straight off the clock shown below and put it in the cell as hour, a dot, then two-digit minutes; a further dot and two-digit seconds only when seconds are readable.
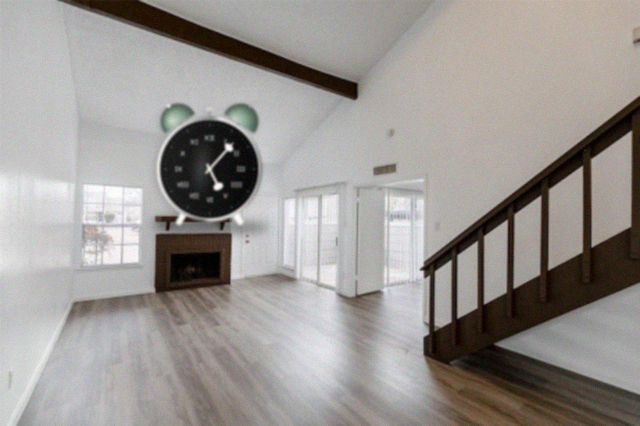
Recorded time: 5.07
